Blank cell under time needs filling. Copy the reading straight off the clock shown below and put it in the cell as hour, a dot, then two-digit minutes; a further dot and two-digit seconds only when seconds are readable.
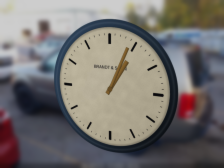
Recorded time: 1.04
